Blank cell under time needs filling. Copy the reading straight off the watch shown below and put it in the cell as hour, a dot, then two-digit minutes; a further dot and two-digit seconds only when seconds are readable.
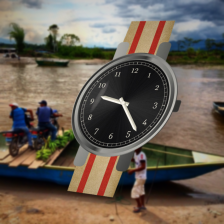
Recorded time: 9.23
